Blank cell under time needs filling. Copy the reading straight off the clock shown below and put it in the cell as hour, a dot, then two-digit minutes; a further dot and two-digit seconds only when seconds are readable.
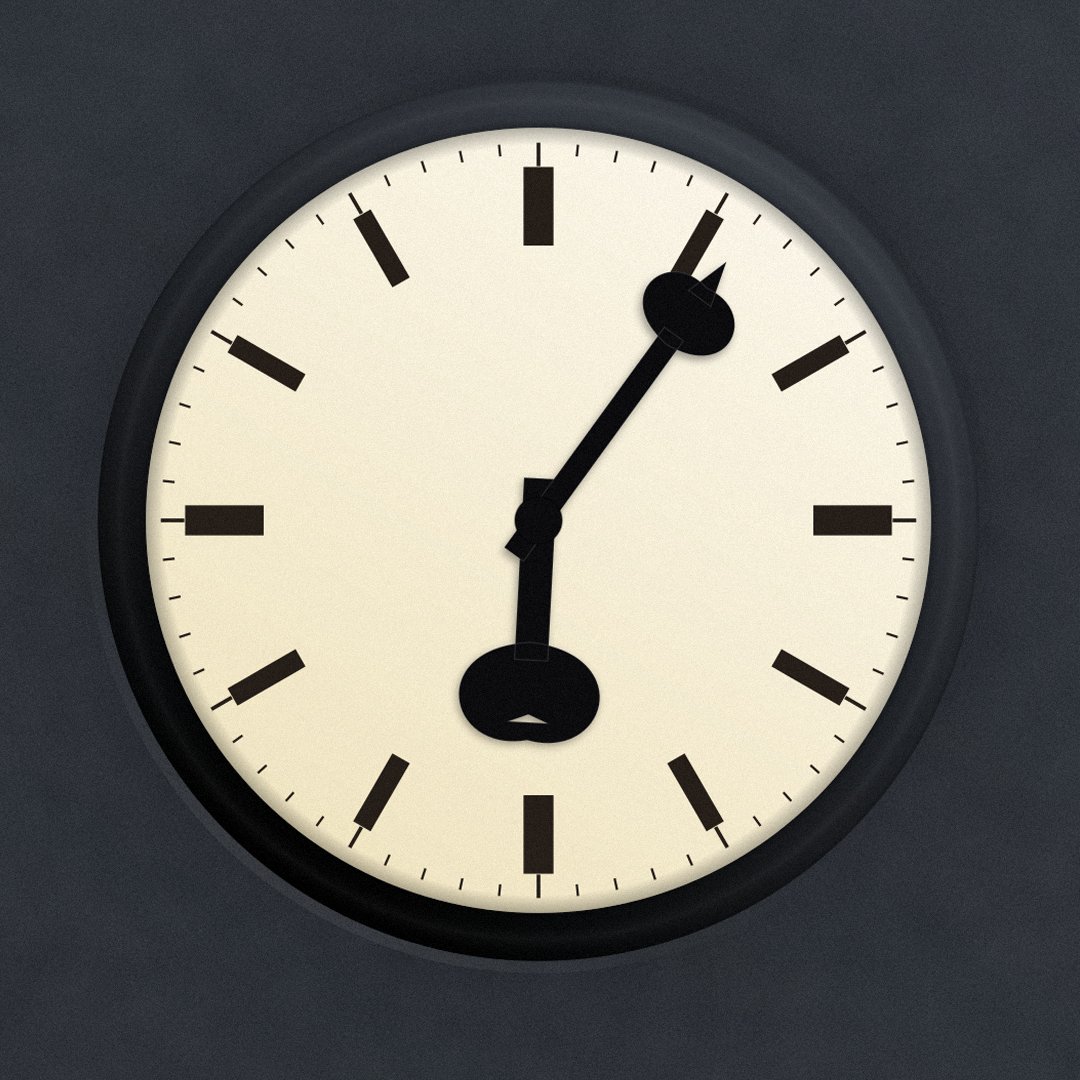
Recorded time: 6.06
